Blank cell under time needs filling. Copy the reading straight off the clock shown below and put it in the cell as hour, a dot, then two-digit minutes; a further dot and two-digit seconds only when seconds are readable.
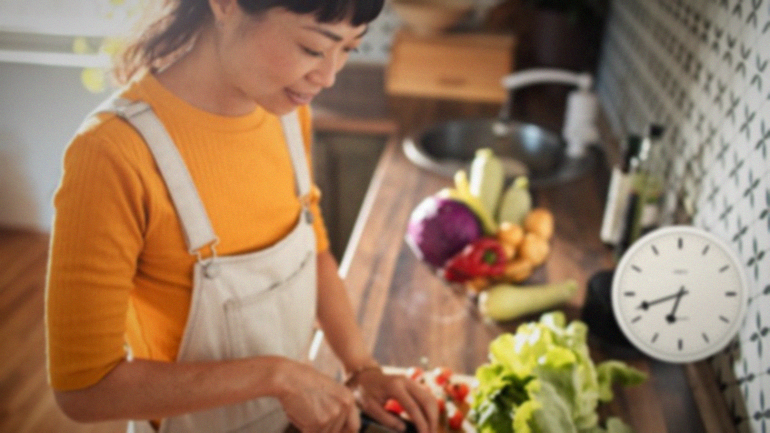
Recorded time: 6.42
